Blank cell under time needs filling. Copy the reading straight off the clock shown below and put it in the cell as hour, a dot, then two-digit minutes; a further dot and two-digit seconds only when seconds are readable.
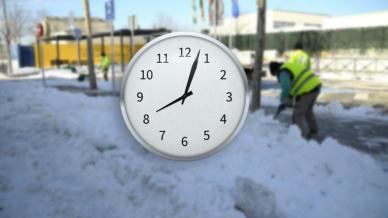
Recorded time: 8.03
